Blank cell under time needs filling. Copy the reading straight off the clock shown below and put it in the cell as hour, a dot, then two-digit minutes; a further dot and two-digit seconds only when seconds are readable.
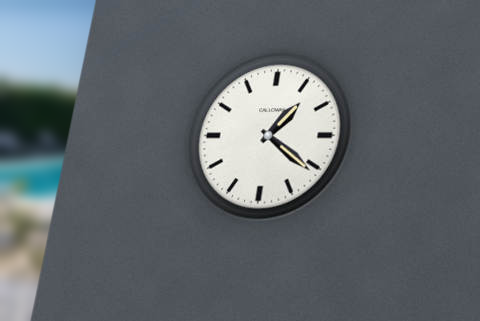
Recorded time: 1.21
